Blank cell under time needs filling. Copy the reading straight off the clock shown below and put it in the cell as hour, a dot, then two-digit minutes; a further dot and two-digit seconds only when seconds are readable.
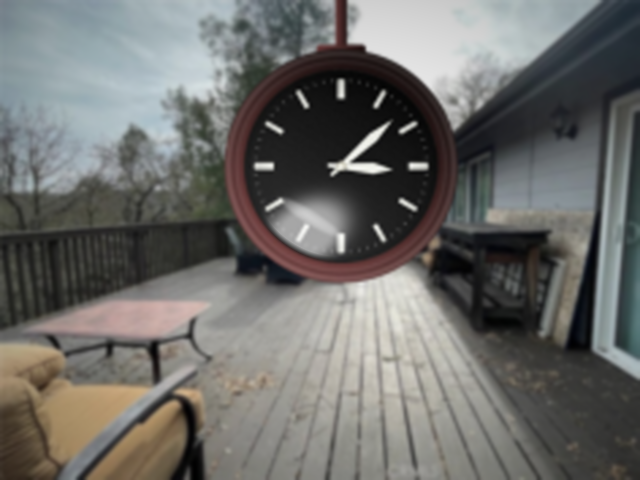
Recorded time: 3.08
